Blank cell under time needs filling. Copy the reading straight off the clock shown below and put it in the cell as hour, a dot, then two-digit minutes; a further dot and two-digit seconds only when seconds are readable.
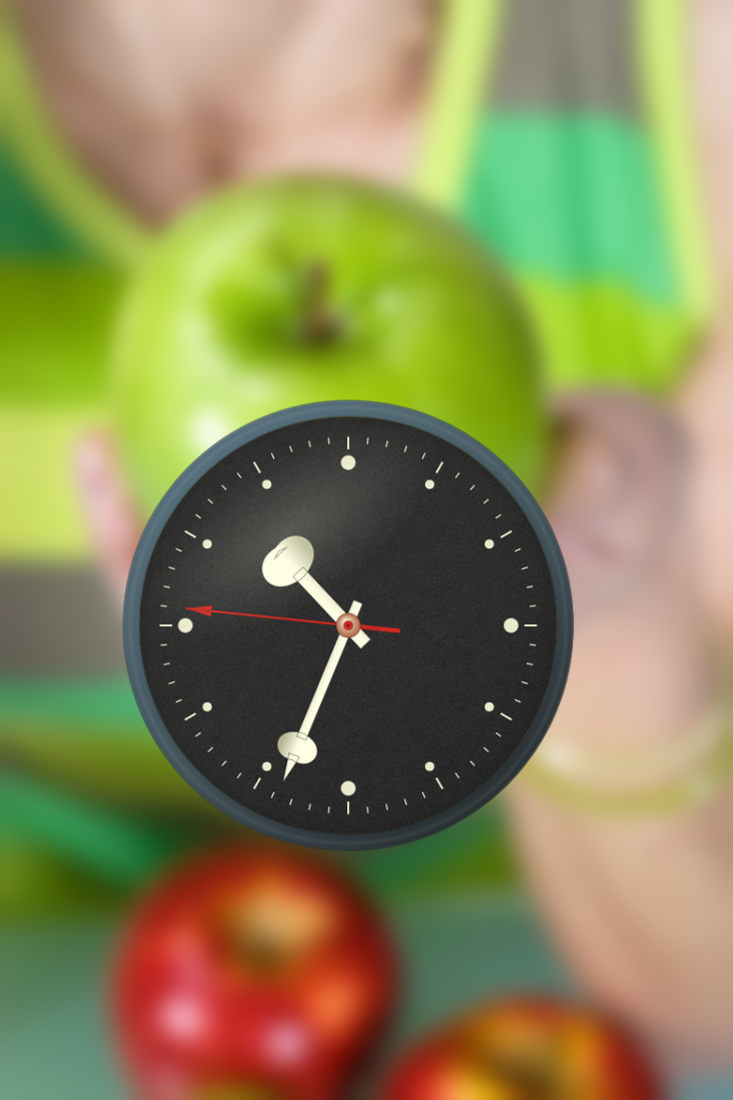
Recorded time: 10.33.46
